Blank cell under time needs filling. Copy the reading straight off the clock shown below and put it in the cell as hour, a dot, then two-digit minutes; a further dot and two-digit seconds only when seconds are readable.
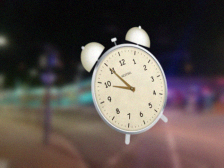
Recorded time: 9.55
